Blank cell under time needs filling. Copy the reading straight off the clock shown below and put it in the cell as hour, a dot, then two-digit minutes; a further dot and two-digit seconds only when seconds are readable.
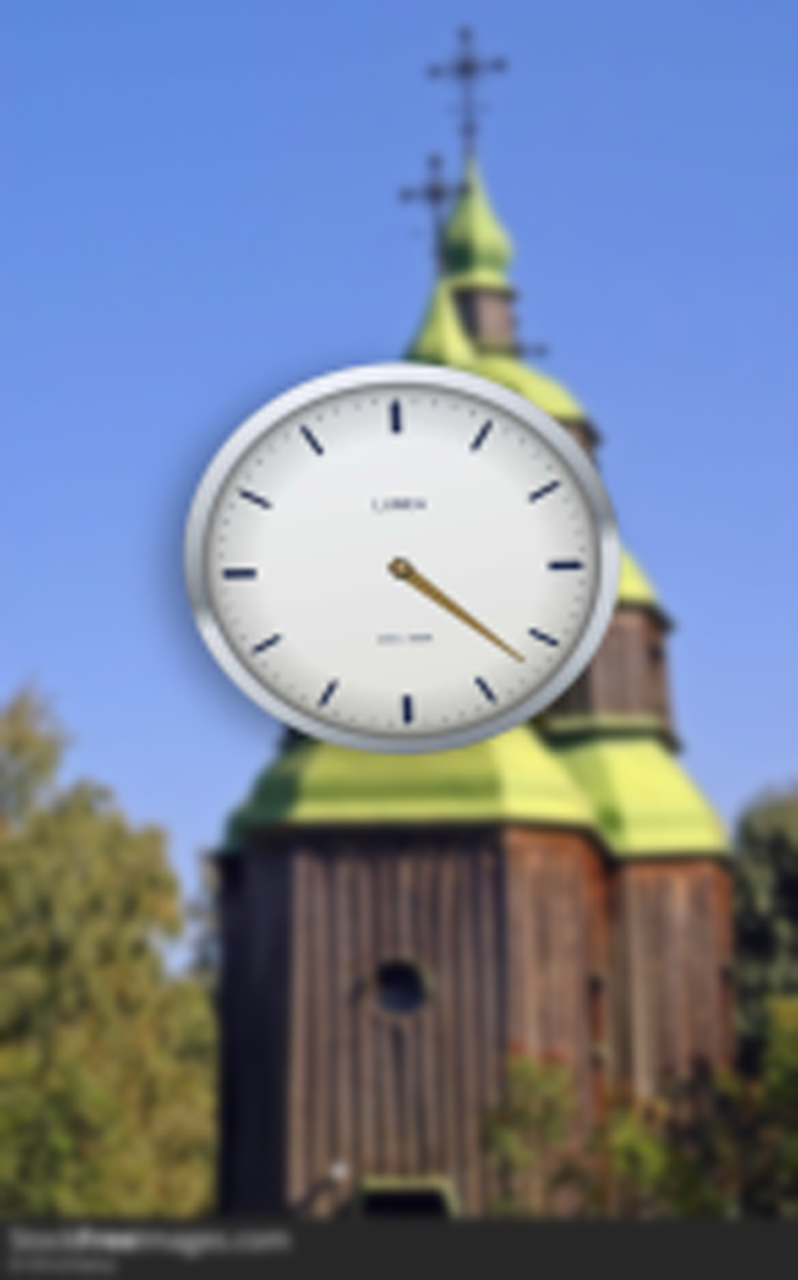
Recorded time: 4.22
